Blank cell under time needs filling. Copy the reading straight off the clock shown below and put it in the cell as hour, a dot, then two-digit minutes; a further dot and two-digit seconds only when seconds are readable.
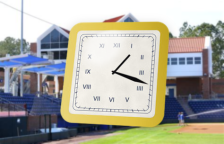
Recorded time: 1.18
